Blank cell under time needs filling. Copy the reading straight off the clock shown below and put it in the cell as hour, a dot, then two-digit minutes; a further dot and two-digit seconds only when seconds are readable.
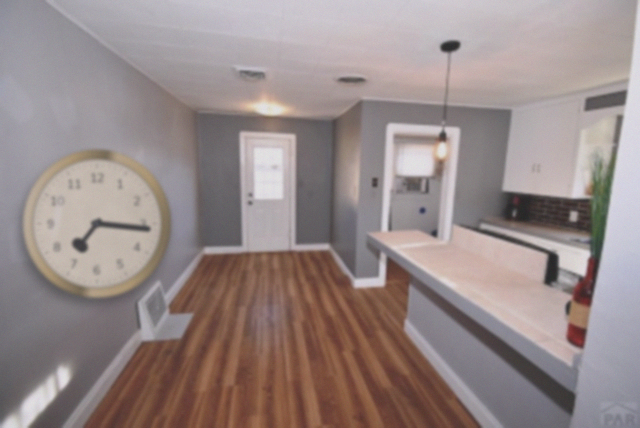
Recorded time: 7.16
